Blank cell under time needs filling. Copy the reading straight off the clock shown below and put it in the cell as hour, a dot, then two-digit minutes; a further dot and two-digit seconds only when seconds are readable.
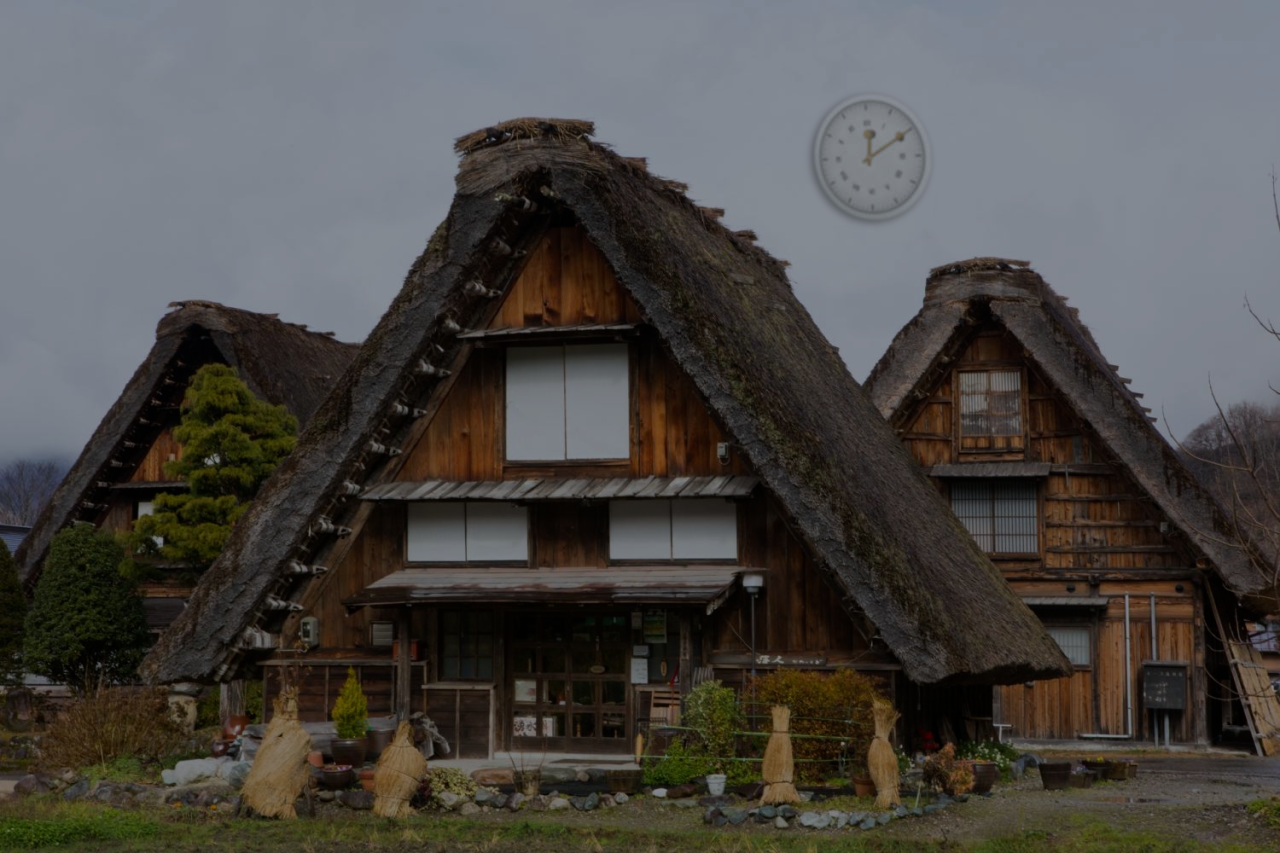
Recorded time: 12.10
